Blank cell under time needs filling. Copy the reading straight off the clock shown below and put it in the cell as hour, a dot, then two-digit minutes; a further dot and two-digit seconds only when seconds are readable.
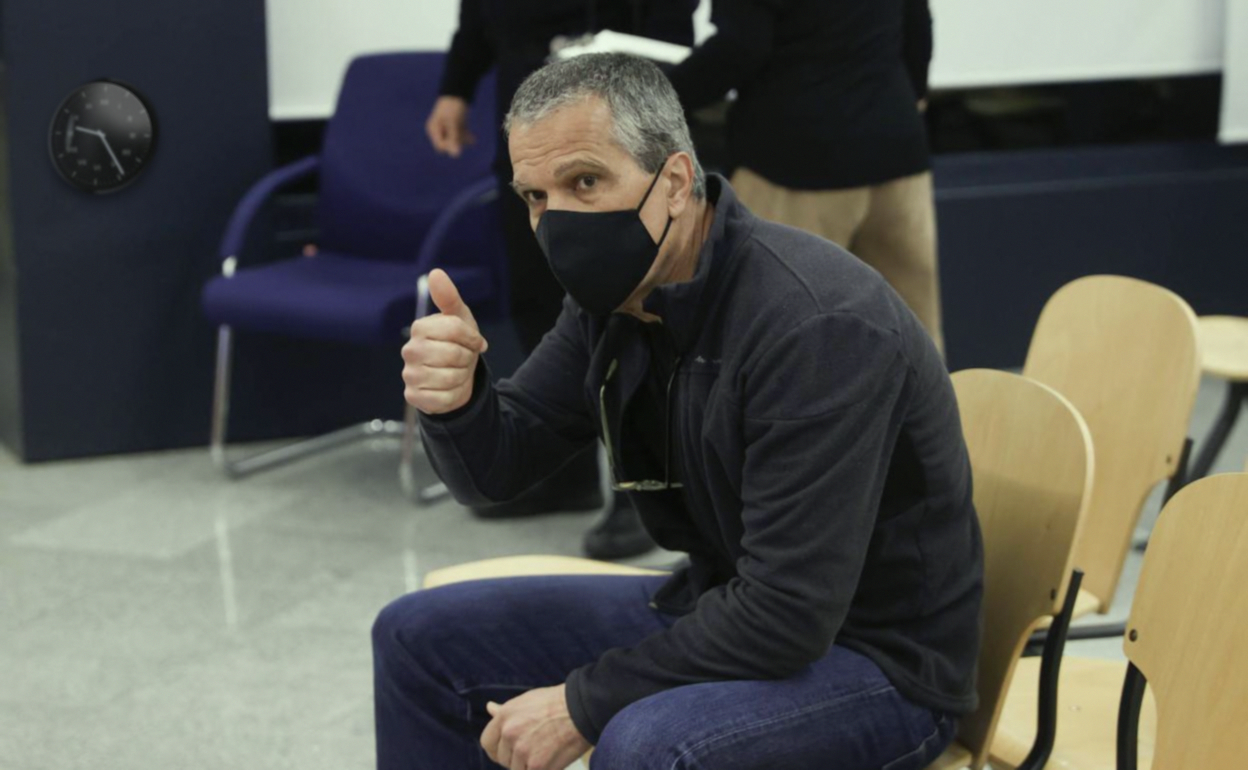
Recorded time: 9.24
